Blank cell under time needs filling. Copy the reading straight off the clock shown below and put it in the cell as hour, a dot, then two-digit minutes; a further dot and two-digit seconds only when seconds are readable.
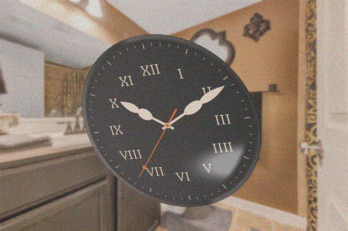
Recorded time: 10.10.37
